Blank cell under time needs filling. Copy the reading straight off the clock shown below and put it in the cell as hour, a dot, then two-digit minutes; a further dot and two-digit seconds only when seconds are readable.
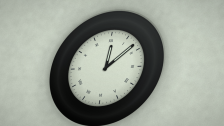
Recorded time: 12.08
